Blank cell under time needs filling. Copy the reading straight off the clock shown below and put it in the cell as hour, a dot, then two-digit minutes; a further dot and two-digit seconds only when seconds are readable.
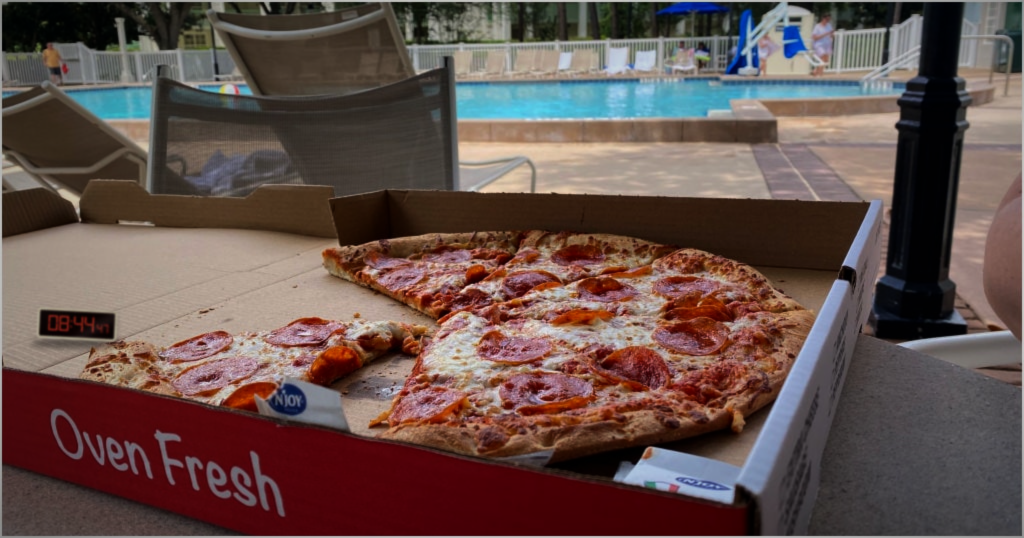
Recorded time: 8.44
